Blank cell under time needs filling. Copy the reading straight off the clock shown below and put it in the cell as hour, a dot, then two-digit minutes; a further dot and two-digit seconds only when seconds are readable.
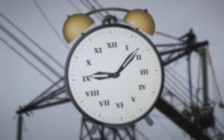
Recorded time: 9.08
